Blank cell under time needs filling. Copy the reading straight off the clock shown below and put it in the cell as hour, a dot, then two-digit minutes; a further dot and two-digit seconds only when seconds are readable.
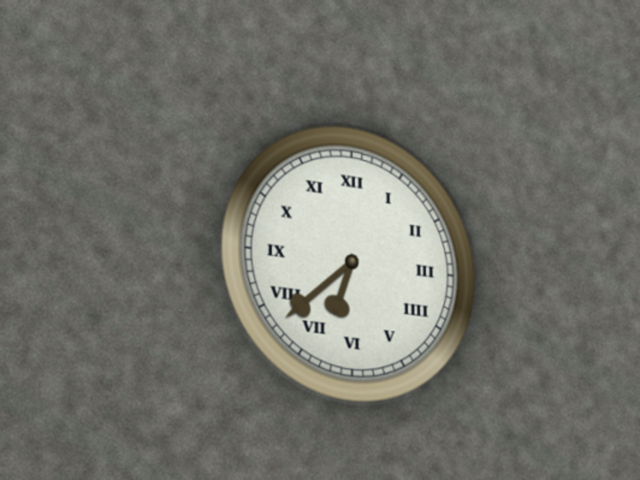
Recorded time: 6.38
